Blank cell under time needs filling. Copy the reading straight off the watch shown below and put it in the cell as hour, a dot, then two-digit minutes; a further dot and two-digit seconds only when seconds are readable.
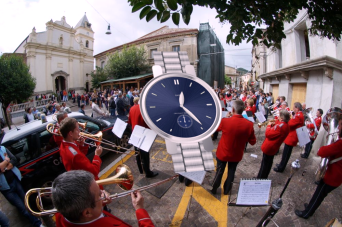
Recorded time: 12.24
